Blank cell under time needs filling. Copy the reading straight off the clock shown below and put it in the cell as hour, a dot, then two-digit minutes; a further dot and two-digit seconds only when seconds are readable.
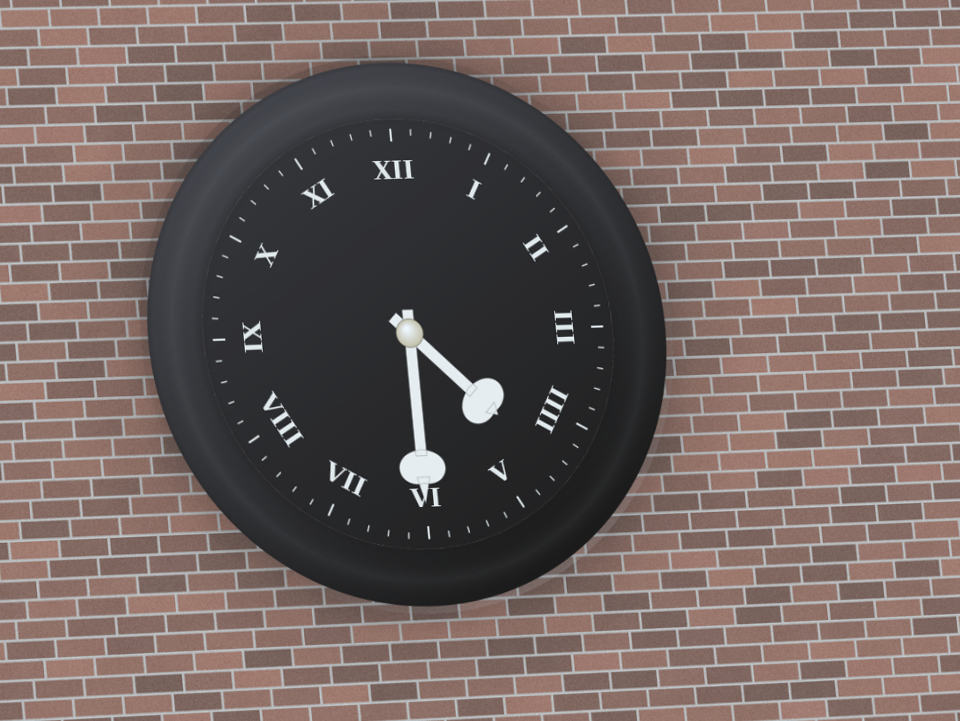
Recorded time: 4.30
